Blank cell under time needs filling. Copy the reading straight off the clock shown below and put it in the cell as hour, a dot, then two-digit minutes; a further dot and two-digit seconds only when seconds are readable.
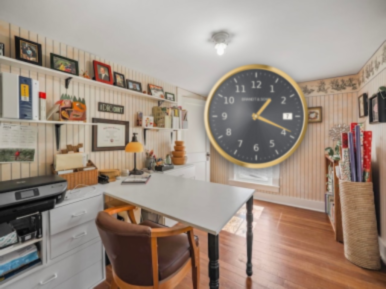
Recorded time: 1.19
